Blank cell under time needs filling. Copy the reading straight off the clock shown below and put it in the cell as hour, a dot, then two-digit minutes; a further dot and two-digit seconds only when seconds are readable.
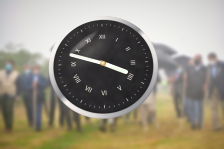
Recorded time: 3.48
